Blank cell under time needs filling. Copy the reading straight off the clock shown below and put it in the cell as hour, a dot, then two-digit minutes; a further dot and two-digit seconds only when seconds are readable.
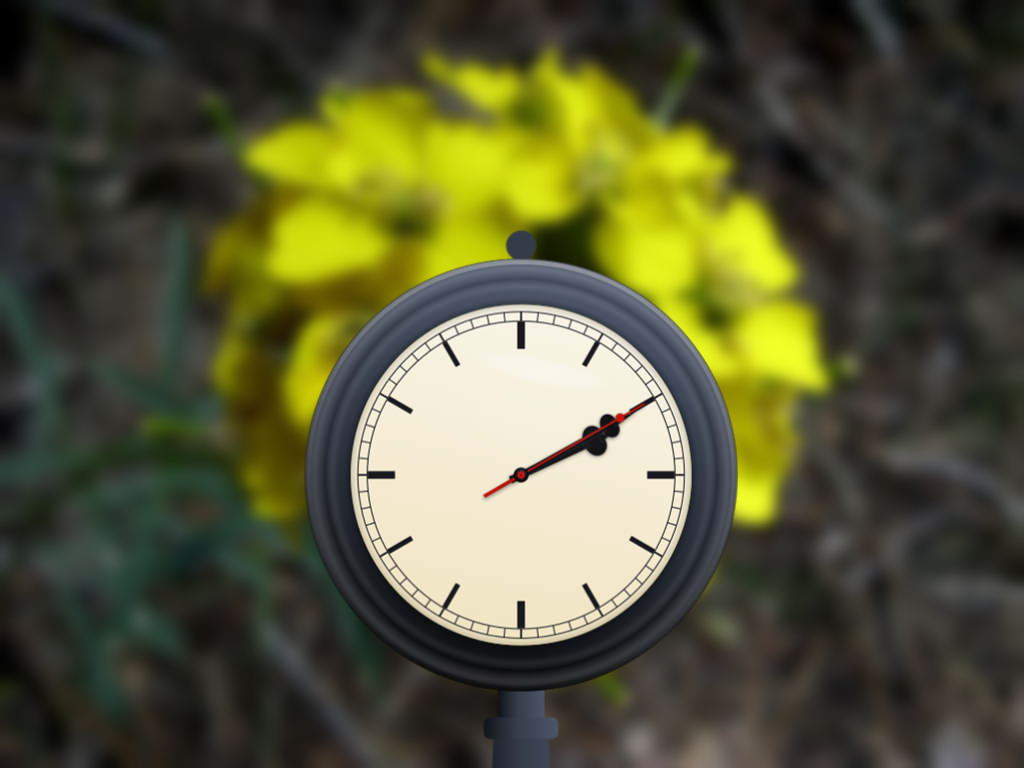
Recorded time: 2.10.10
